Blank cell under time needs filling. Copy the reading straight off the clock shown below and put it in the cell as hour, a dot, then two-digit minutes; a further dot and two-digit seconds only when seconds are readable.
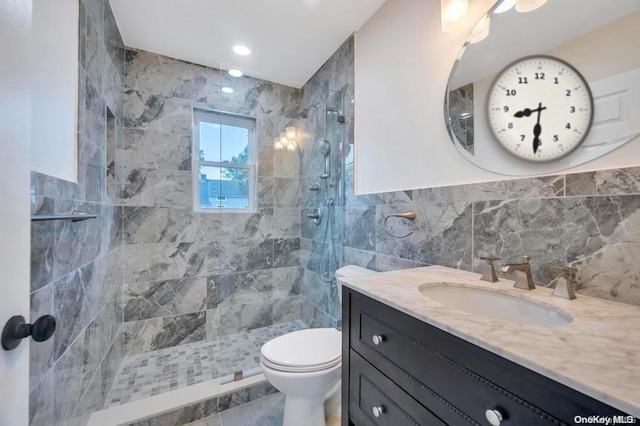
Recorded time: 8.31
